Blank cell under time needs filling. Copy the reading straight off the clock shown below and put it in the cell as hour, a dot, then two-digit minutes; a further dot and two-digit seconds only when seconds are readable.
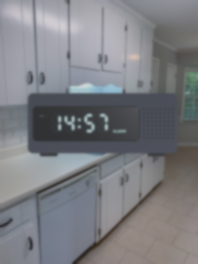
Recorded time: 14.57
